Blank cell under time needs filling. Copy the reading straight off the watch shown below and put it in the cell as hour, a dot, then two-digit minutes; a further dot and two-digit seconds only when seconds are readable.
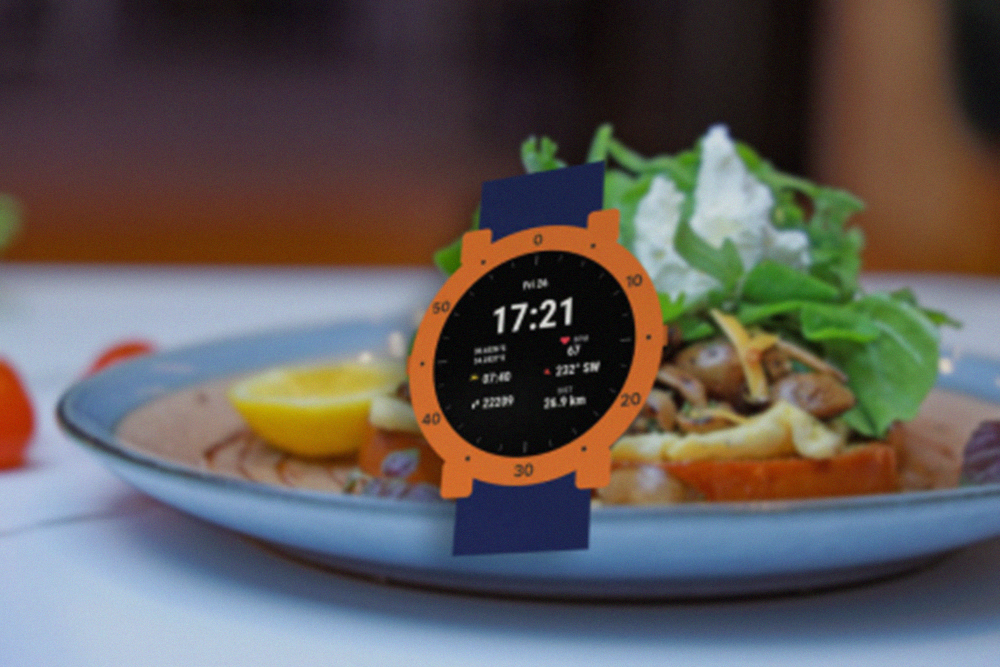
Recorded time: 17.21
